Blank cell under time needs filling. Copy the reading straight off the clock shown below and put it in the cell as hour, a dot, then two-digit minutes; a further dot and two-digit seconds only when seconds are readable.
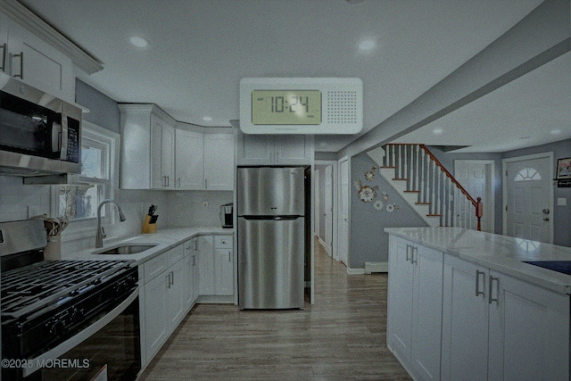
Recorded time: 10.24
